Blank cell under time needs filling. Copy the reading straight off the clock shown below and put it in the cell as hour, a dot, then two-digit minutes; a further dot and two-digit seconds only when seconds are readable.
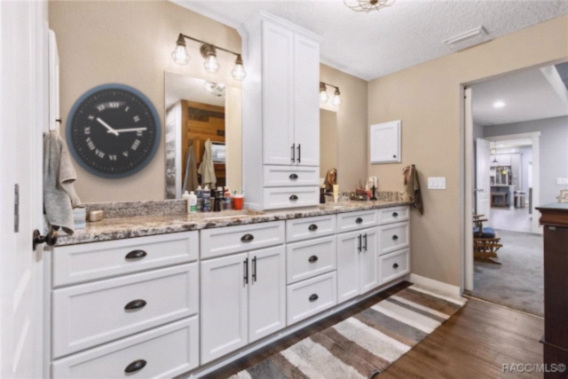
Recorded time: 10.14
